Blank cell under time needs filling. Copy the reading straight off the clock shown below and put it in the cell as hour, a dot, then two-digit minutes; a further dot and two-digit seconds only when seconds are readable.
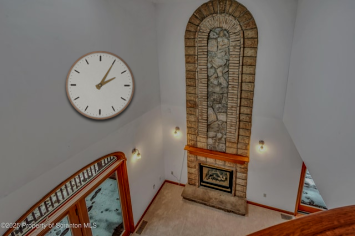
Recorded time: 2.05
